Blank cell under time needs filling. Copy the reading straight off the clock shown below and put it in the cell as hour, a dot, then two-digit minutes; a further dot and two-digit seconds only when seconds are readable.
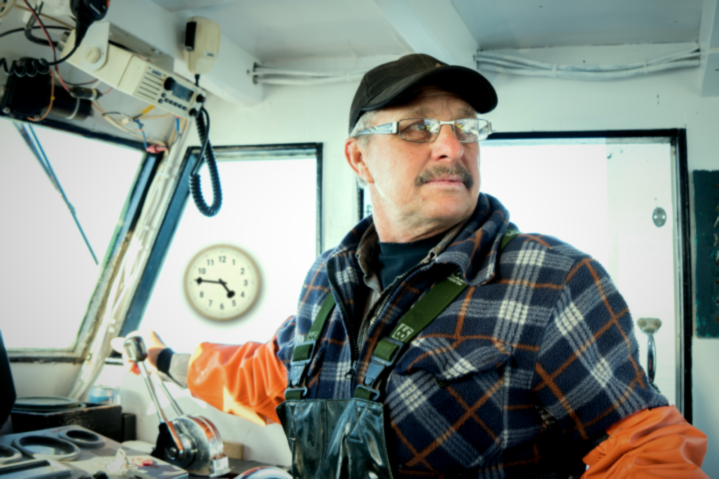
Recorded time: 4.46
